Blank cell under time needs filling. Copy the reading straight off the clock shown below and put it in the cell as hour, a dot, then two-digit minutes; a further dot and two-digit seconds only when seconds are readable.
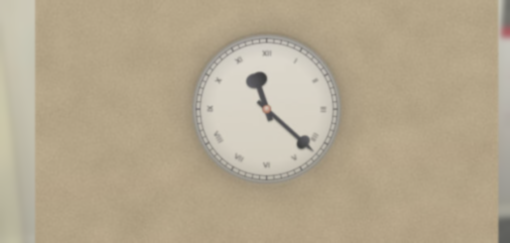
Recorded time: 11.22
